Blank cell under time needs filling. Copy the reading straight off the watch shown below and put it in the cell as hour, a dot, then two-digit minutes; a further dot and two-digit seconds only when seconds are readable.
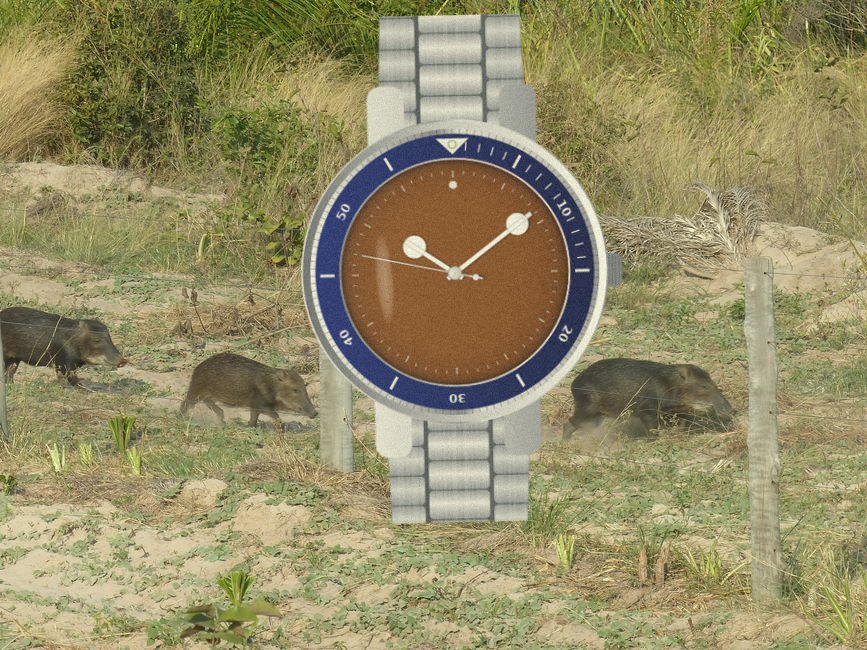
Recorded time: 10.08.47
